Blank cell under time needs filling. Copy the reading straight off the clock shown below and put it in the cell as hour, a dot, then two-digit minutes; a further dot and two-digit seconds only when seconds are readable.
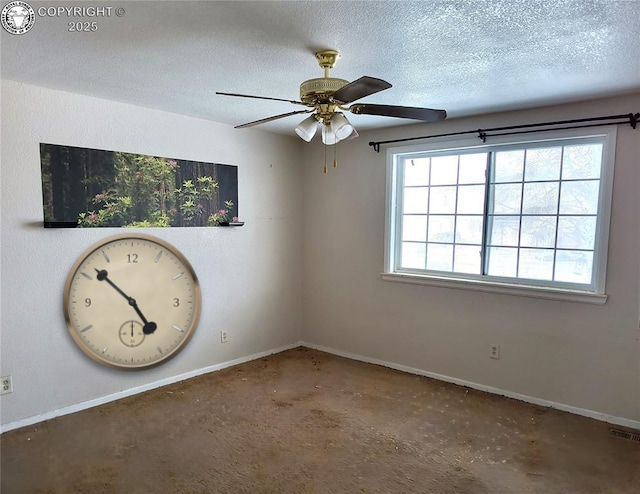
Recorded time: 4.52
